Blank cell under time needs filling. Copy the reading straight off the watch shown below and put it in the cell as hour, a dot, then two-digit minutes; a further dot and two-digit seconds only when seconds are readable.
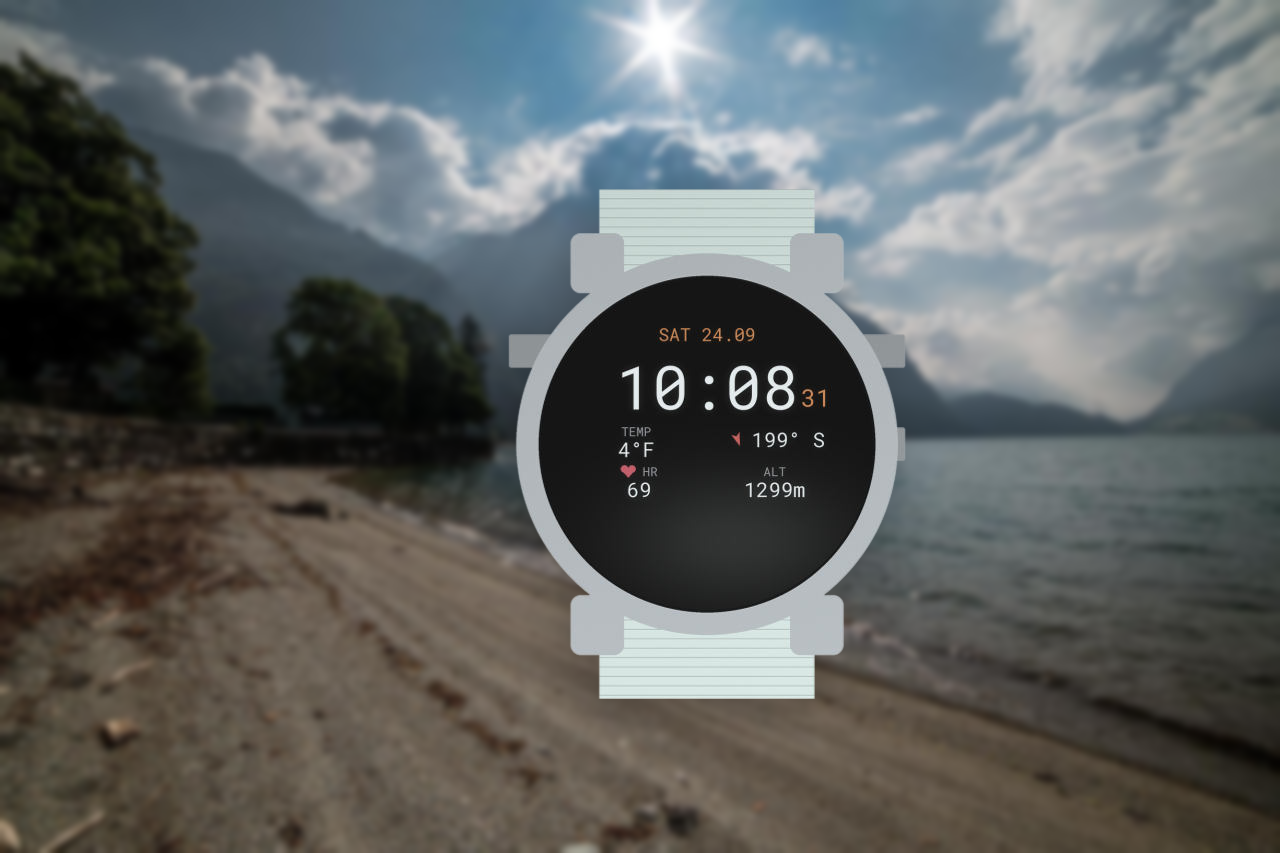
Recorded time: 10.08.31
